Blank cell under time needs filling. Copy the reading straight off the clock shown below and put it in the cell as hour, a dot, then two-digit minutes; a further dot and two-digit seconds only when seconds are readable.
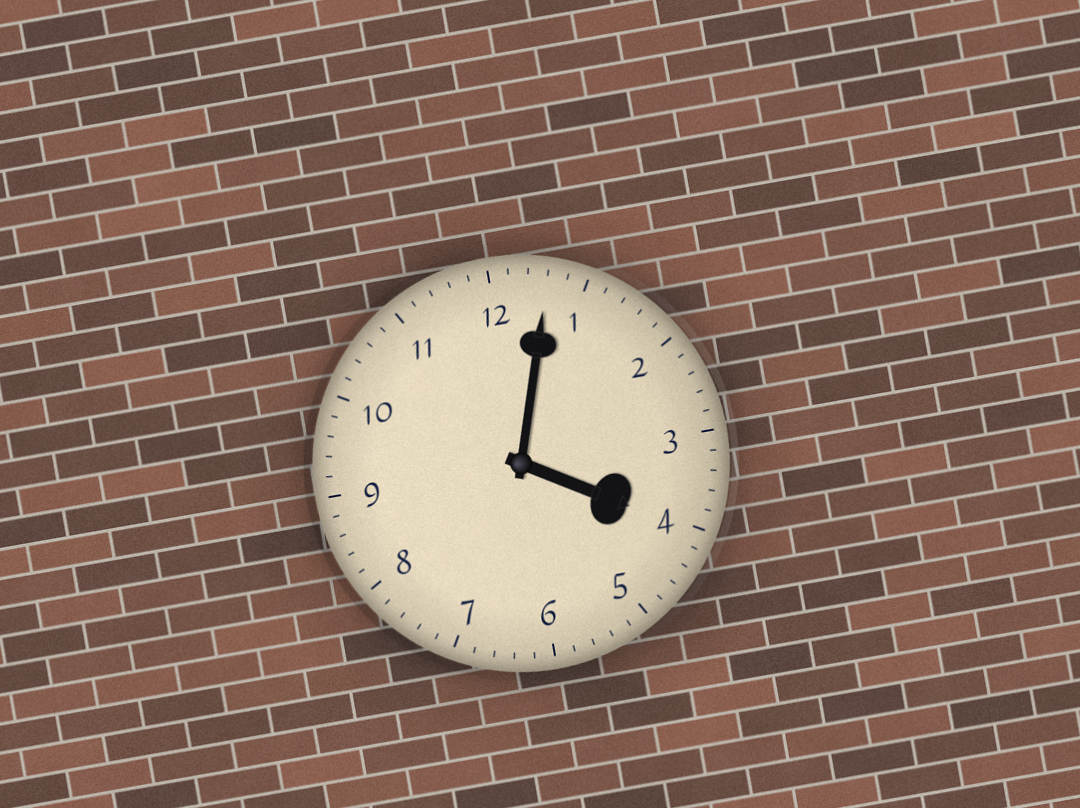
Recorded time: 4.03
